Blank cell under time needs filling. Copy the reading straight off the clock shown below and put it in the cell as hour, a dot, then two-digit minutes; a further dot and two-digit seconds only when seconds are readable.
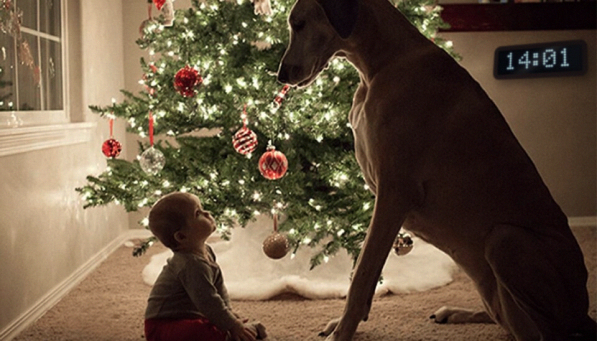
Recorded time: 14.01
